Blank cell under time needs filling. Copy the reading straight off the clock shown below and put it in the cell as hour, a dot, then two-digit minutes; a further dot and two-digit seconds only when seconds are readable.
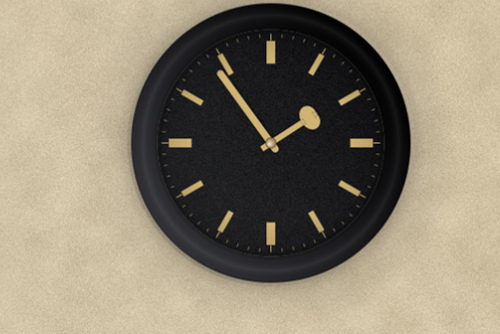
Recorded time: 1.54
